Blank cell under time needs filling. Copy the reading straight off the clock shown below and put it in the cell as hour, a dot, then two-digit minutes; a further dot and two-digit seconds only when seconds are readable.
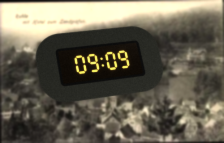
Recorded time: 9.09
